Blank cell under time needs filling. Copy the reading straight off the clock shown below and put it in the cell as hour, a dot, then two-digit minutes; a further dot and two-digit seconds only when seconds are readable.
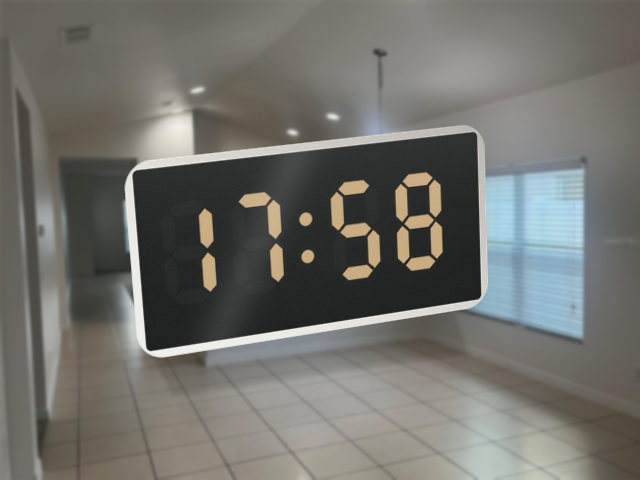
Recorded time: 17.58
